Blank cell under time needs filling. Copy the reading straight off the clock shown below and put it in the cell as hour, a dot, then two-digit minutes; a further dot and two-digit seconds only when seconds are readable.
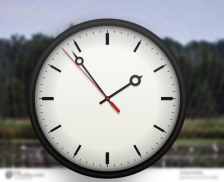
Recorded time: 1.53.53
